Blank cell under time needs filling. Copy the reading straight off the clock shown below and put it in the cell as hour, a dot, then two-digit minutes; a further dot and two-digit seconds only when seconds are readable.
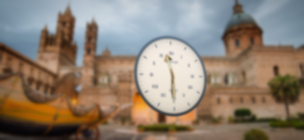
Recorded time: 11.30
